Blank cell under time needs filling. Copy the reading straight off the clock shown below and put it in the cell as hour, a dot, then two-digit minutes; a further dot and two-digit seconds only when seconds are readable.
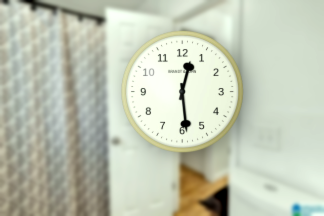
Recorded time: 12.29
